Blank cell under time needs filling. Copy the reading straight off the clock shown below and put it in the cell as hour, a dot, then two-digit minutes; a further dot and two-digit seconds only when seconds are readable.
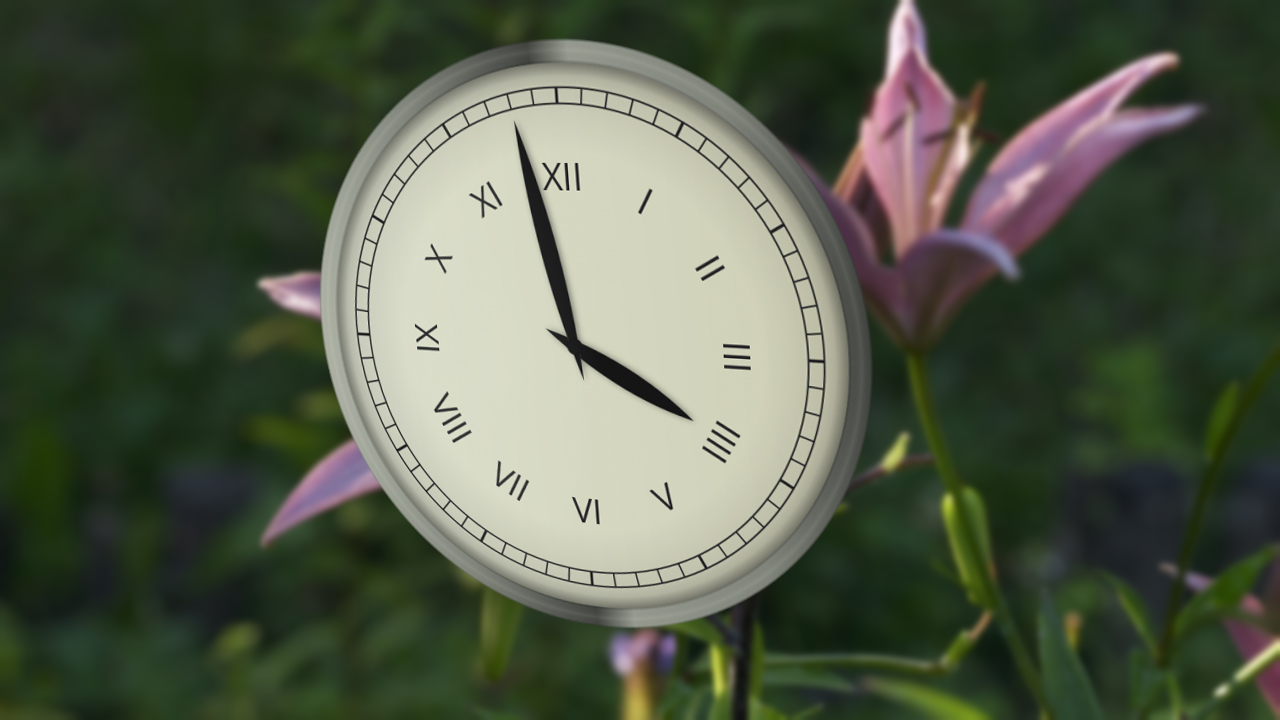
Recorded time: 3.58
